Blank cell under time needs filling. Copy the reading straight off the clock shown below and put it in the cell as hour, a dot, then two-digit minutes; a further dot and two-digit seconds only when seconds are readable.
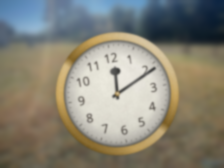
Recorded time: 12.11
